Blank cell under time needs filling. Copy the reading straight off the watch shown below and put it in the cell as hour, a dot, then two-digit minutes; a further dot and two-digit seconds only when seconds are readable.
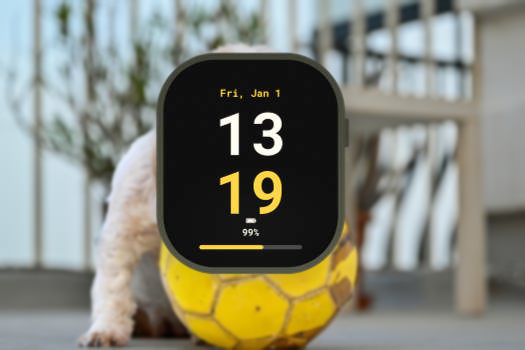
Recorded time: 13.19
